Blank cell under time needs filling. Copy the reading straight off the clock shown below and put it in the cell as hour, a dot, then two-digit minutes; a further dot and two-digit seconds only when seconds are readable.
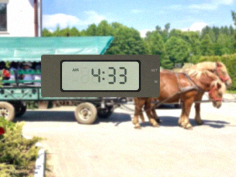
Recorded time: 4.33
